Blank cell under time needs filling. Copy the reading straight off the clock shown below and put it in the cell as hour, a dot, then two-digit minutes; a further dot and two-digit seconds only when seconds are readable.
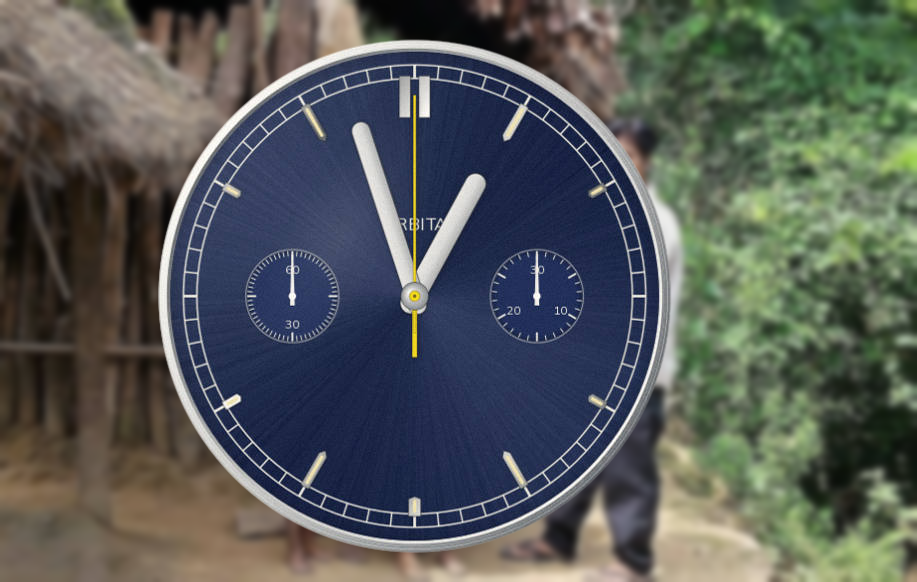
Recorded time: 12.57.00
